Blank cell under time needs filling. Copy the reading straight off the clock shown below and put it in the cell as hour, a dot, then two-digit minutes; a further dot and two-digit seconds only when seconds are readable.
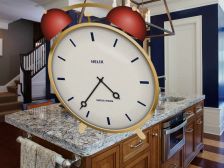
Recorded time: 4.37
